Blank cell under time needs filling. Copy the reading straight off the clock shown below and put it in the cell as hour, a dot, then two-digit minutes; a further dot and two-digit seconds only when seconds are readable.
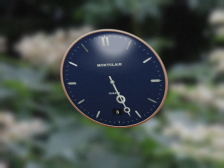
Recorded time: 5.27
